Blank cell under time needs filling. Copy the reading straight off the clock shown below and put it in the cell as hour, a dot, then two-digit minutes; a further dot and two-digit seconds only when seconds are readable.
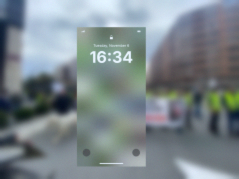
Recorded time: 16.34
